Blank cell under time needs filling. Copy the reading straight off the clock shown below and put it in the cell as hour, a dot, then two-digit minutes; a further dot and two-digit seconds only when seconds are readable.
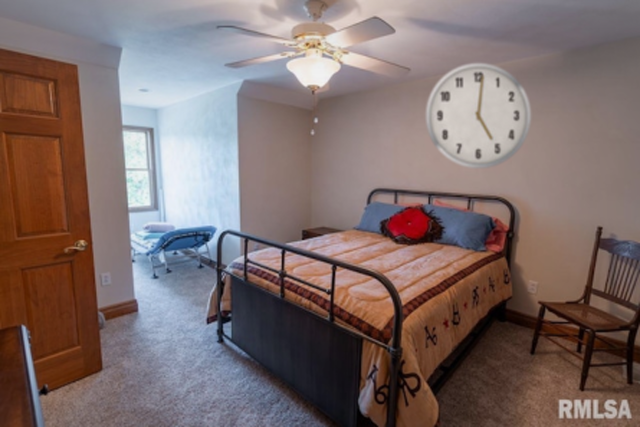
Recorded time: 5.01
